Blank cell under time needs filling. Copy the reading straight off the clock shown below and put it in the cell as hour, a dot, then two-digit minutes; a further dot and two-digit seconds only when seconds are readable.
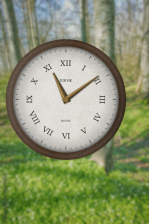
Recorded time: 11.09
